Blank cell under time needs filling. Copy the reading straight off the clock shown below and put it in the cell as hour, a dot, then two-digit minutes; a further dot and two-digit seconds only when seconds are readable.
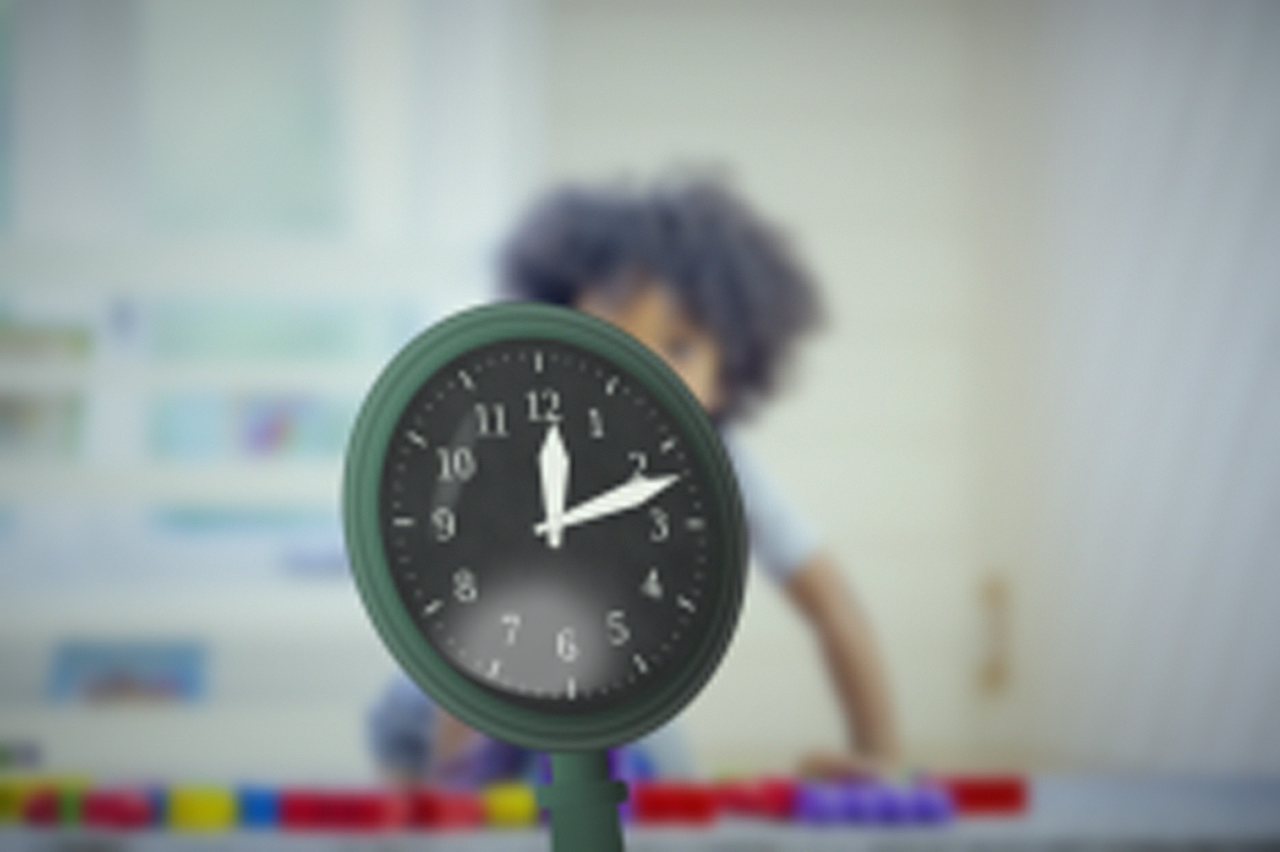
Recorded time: 12.12
